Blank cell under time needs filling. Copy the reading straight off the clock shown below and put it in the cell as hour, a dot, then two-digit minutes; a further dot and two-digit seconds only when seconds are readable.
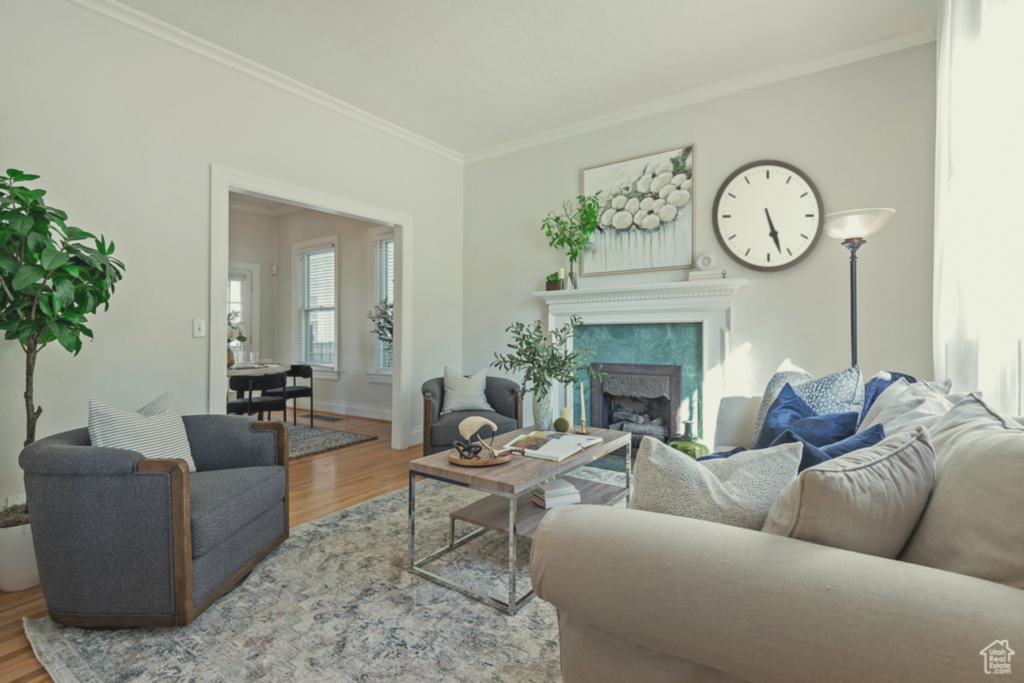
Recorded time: 5.27
